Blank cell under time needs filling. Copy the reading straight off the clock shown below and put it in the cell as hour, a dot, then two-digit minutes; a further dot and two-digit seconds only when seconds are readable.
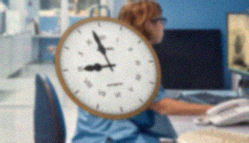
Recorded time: 8.58
